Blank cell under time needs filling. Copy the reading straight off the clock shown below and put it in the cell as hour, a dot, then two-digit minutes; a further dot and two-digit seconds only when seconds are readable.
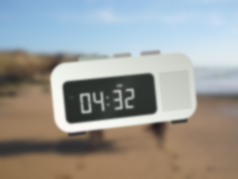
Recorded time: 4.32
